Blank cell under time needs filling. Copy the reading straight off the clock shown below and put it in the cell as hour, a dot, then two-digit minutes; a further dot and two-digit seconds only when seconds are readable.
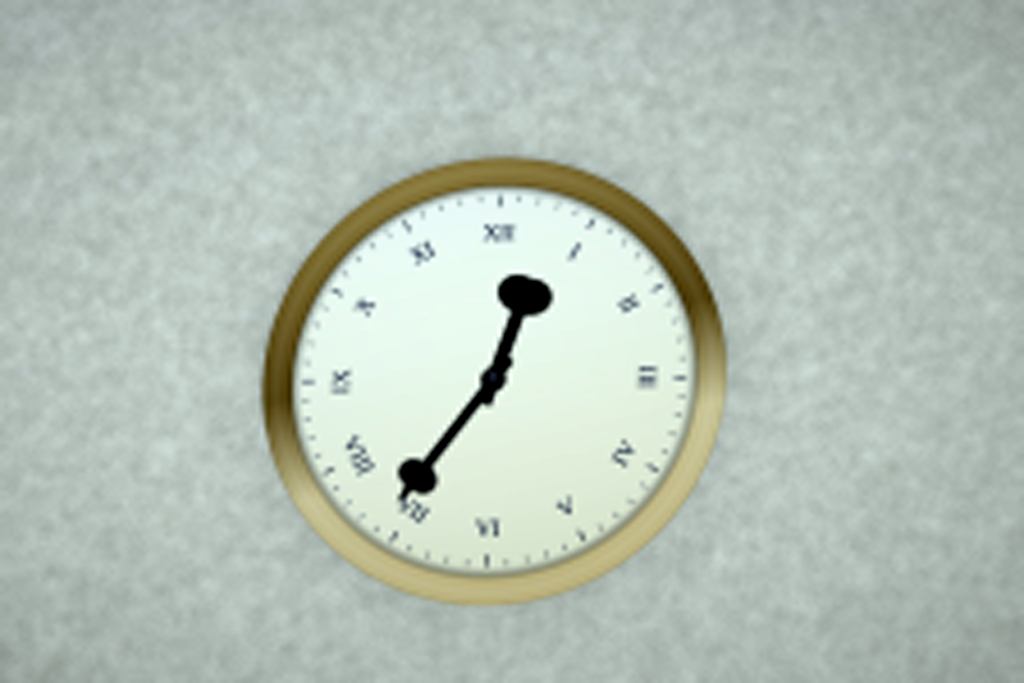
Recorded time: 12.36
